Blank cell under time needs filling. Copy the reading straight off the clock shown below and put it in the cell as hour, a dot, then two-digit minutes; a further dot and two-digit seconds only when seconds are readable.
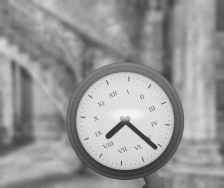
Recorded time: 8.26
